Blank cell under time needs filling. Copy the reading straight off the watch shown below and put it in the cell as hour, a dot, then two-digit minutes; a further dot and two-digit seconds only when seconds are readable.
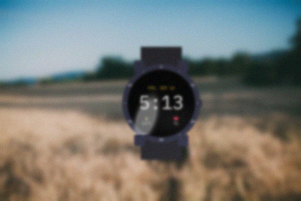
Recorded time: 5.13
